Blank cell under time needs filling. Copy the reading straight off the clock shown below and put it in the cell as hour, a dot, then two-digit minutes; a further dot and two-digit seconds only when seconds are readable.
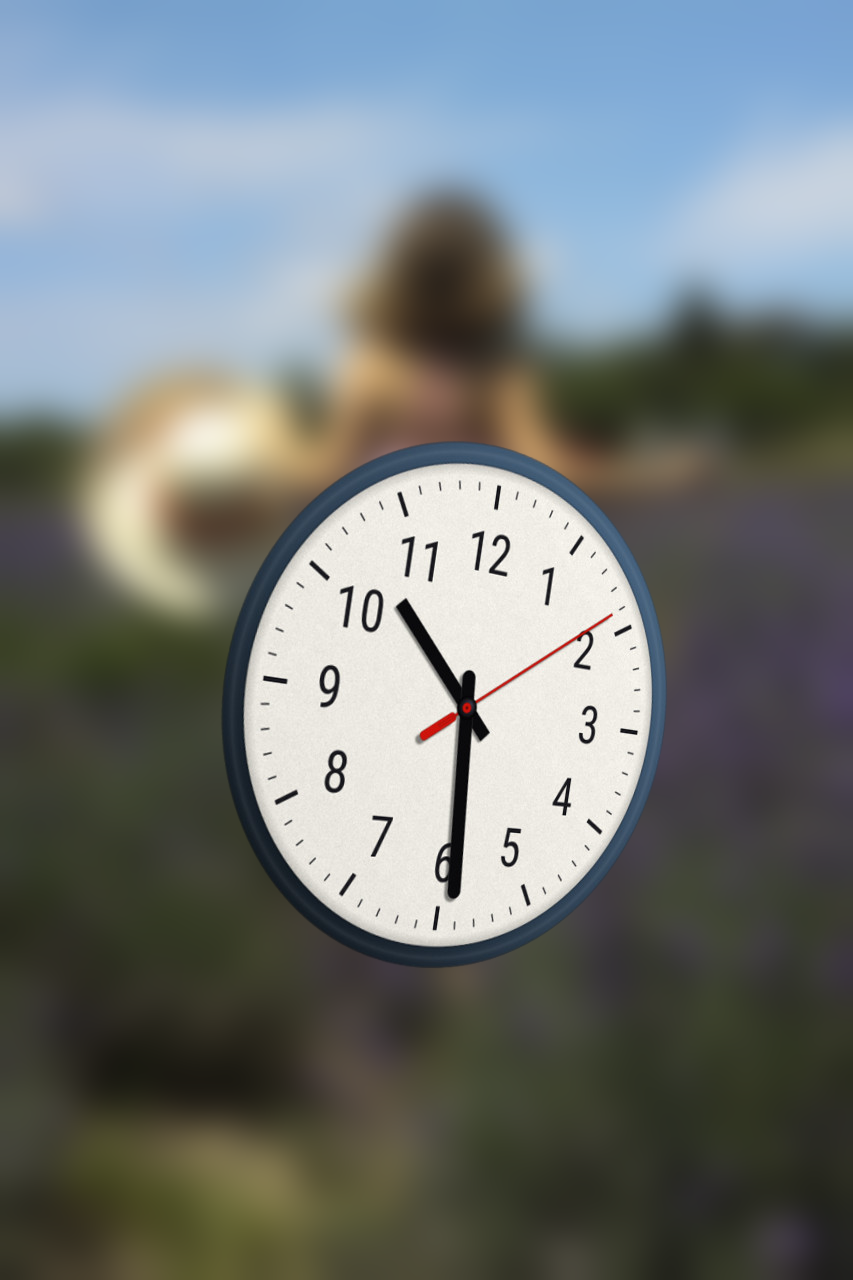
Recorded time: 10.29.09
